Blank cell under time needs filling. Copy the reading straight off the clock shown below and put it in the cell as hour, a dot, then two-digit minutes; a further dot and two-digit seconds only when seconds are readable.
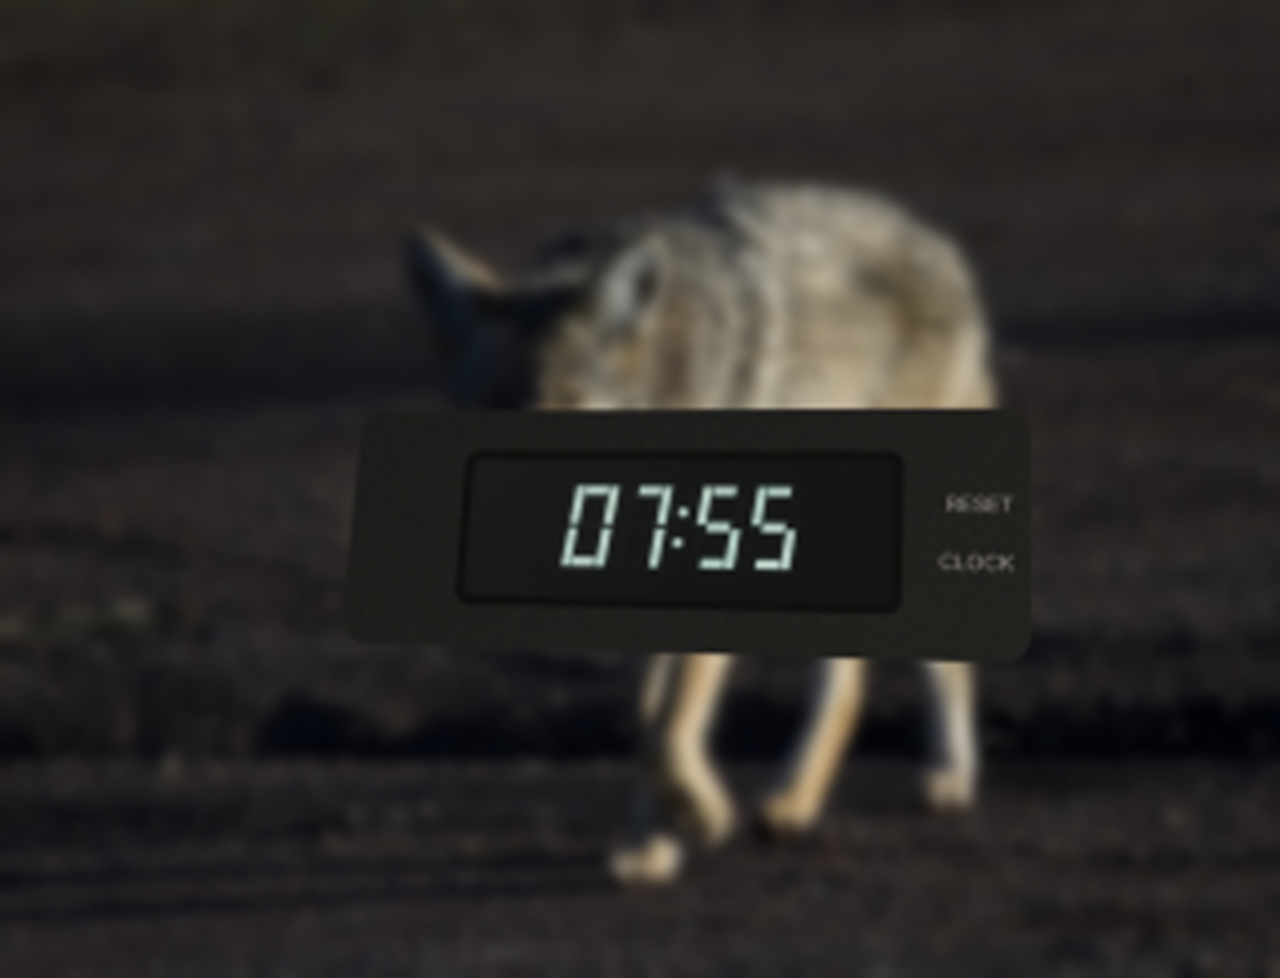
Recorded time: 7.55
